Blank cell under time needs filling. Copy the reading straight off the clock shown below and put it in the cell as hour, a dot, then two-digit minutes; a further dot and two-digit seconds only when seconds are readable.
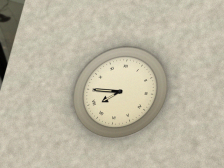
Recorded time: 7.45
